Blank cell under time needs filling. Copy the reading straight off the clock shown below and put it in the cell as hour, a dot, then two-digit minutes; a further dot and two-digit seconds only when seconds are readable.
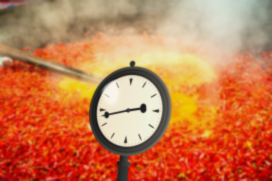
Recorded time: 2.43
